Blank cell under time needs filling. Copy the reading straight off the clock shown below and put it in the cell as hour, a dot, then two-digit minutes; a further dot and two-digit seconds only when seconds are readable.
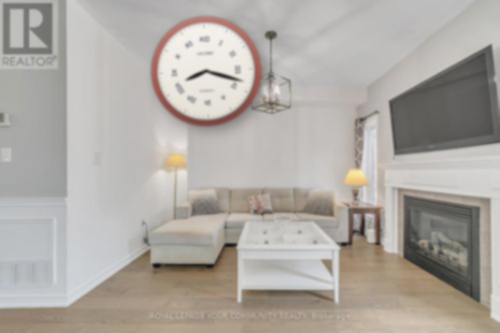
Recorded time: 8.18
